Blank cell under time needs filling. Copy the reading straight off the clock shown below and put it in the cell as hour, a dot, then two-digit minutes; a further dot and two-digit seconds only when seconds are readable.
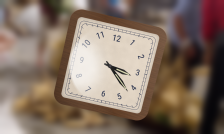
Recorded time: 3.22
